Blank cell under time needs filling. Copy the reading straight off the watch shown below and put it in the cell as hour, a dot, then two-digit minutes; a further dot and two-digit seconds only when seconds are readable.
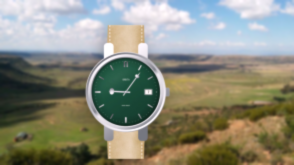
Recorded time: 9.06
